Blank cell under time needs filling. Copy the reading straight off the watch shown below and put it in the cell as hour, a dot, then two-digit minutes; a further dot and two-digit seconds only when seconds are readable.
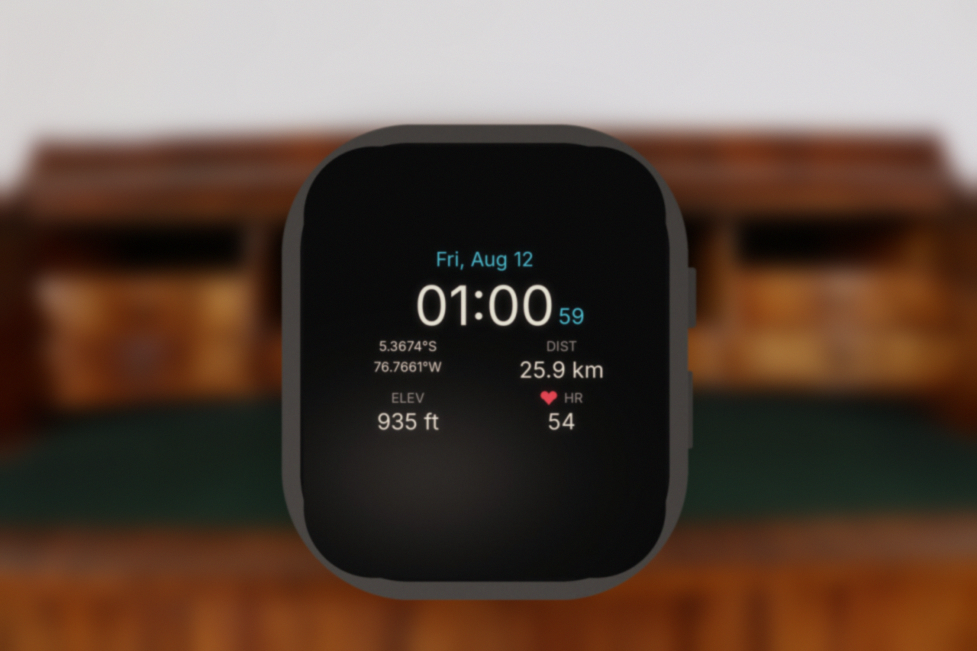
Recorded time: 1.00.59
